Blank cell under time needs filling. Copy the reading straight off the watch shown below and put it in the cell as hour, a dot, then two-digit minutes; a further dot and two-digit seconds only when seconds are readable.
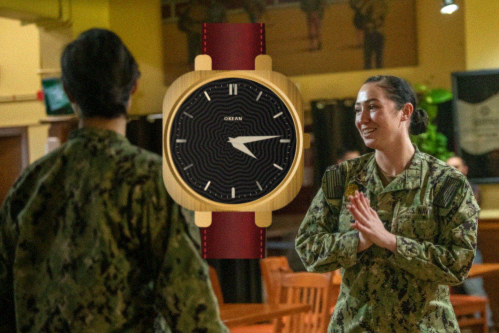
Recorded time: 4.14
